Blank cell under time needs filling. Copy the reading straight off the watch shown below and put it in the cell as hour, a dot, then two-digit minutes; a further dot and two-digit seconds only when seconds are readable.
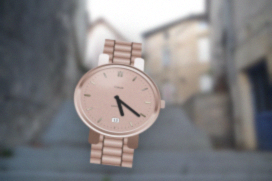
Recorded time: 5.21
